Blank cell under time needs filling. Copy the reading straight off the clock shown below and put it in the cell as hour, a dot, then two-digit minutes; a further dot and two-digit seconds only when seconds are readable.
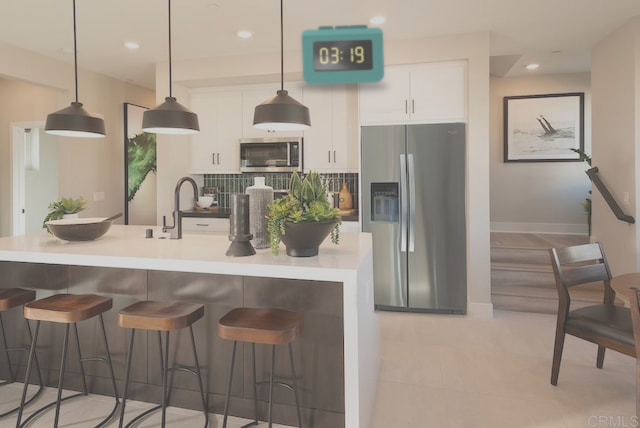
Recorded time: 3.19
